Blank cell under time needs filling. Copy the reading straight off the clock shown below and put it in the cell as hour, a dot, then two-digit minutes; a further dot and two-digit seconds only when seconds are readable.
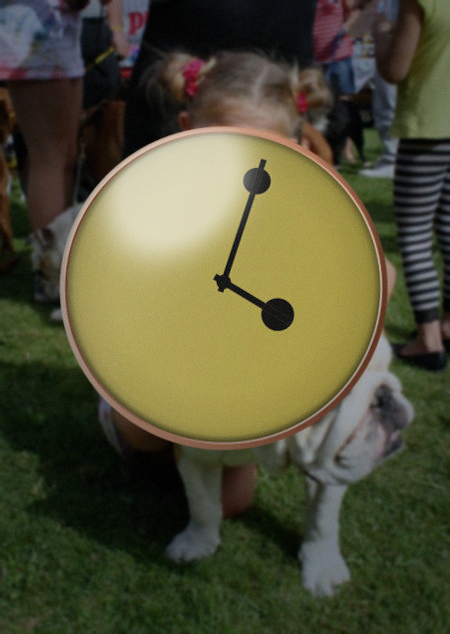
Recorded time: 4.03
